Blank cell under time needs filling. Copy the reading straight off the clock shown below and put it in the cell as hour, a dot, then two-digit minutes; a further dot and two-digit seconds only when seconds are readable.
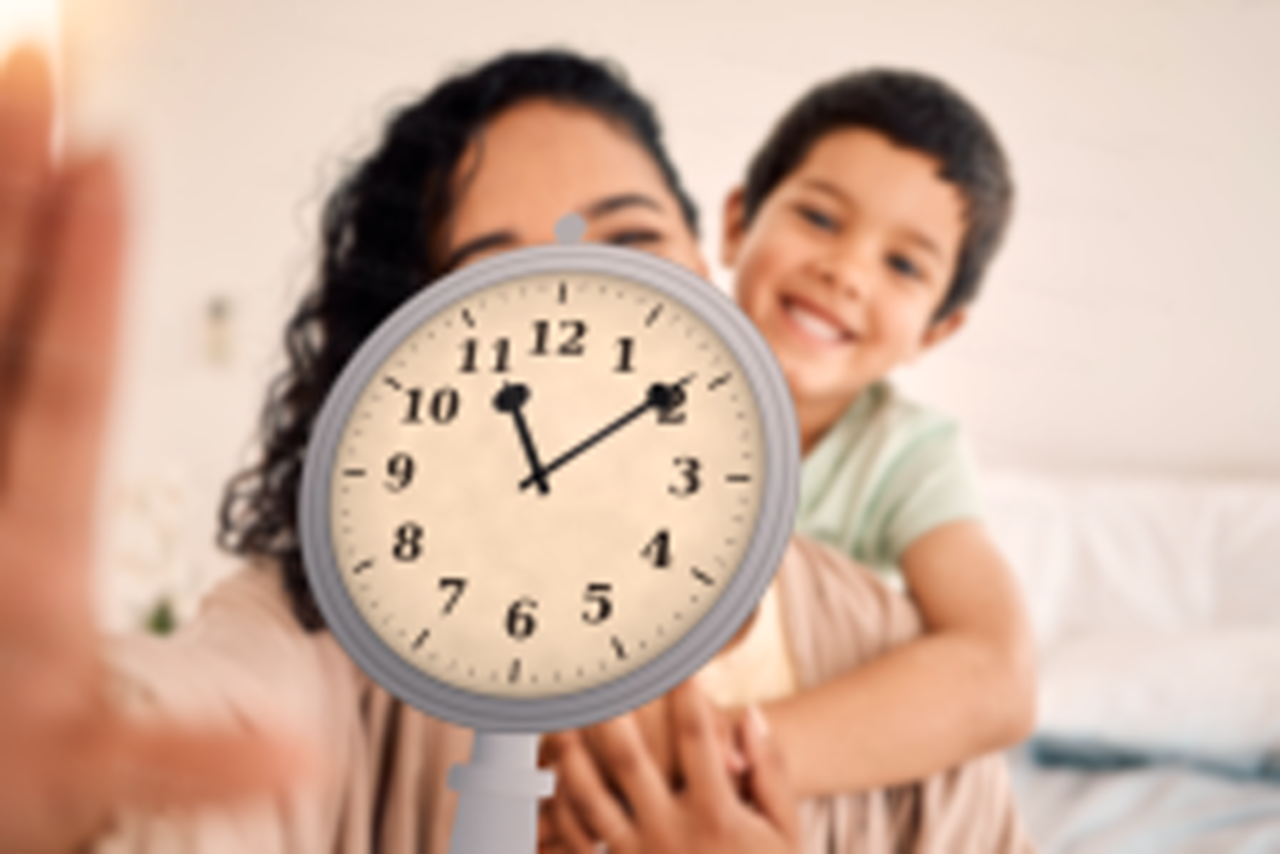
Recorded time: 11.09
